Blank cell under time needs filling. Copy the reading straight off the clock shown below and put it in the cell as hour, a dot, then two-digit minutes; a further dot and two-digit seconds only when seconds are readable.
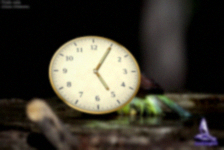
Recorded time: 5.05
